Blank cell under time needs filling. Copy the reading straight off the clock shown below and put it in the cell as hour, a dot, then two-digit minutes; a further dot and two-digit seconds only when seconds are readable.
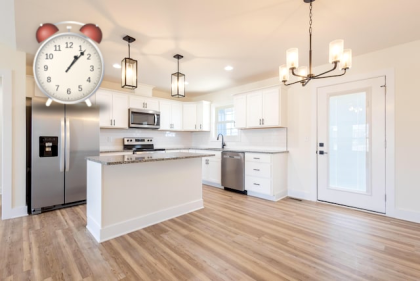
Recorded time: 1.07
